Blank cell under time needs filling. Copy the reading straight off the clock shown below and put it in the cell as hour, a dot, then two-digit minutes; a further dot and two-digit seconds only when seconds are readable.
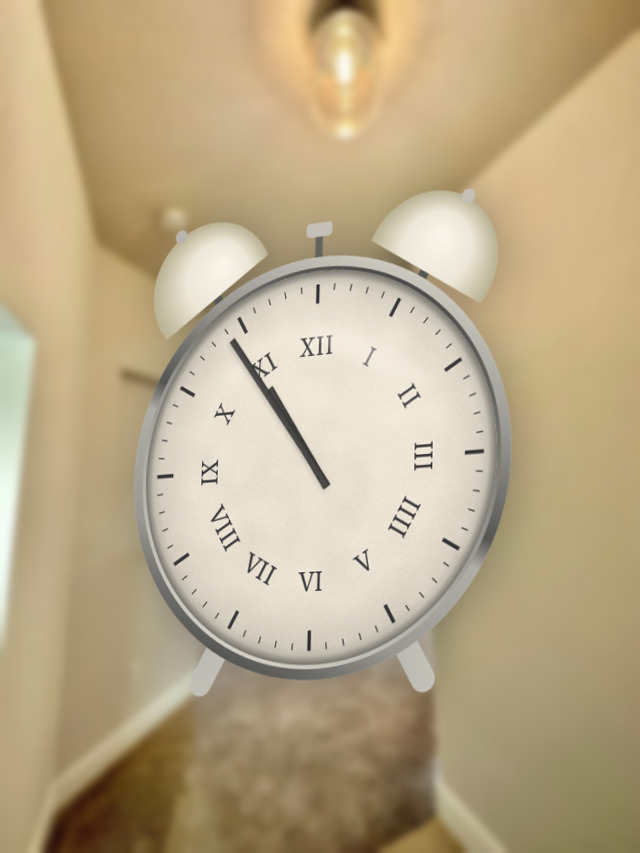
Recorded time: 10.54
